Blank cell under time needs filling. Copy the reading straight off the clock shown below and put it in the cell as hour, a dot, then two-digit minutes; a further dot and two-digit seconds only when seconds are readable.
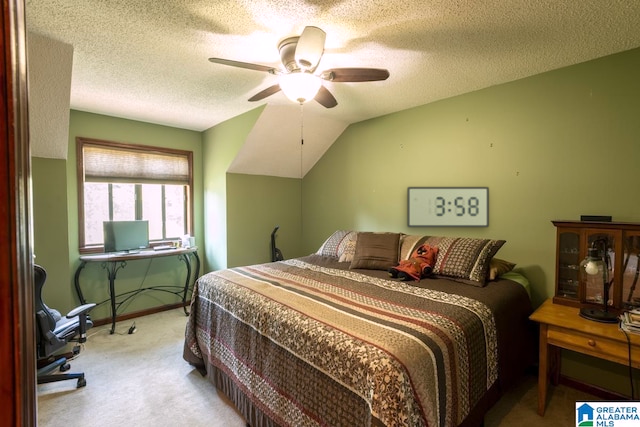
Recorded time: 3.58
